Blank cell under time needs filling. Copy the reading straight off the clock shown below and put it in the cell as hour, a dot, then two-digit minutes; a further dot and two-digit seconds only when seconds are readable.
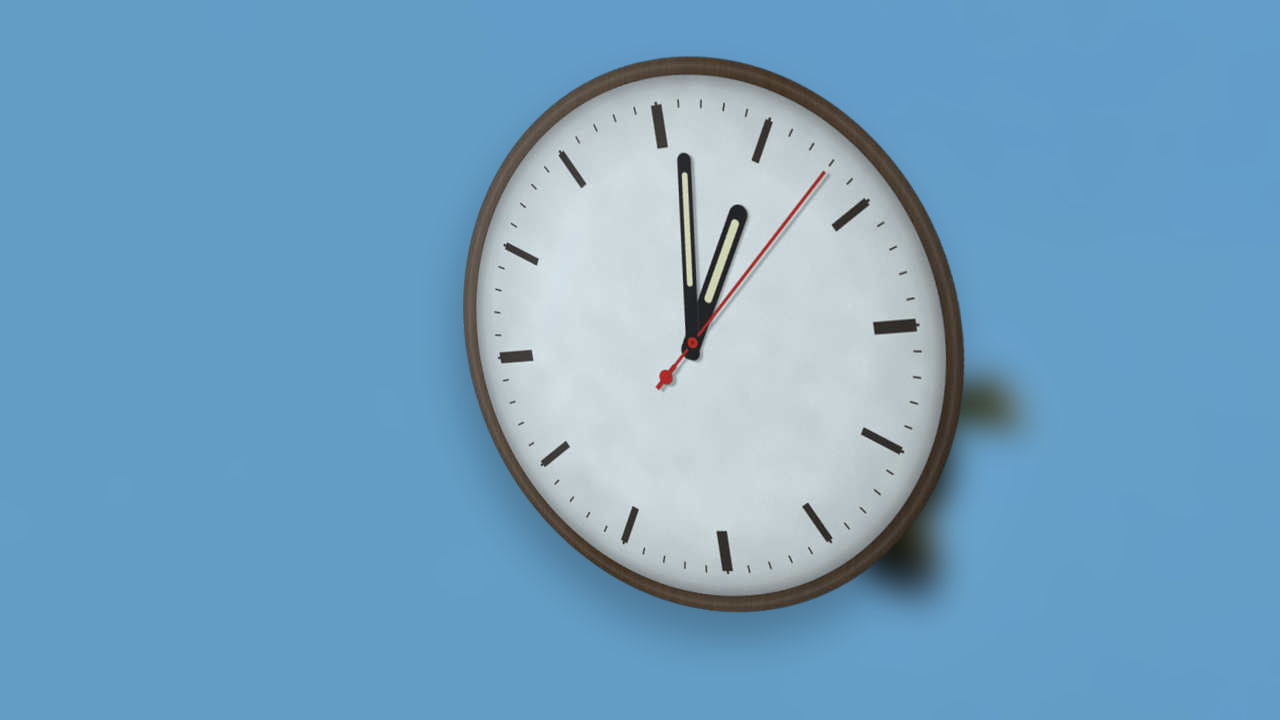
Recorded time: 1.01.08
